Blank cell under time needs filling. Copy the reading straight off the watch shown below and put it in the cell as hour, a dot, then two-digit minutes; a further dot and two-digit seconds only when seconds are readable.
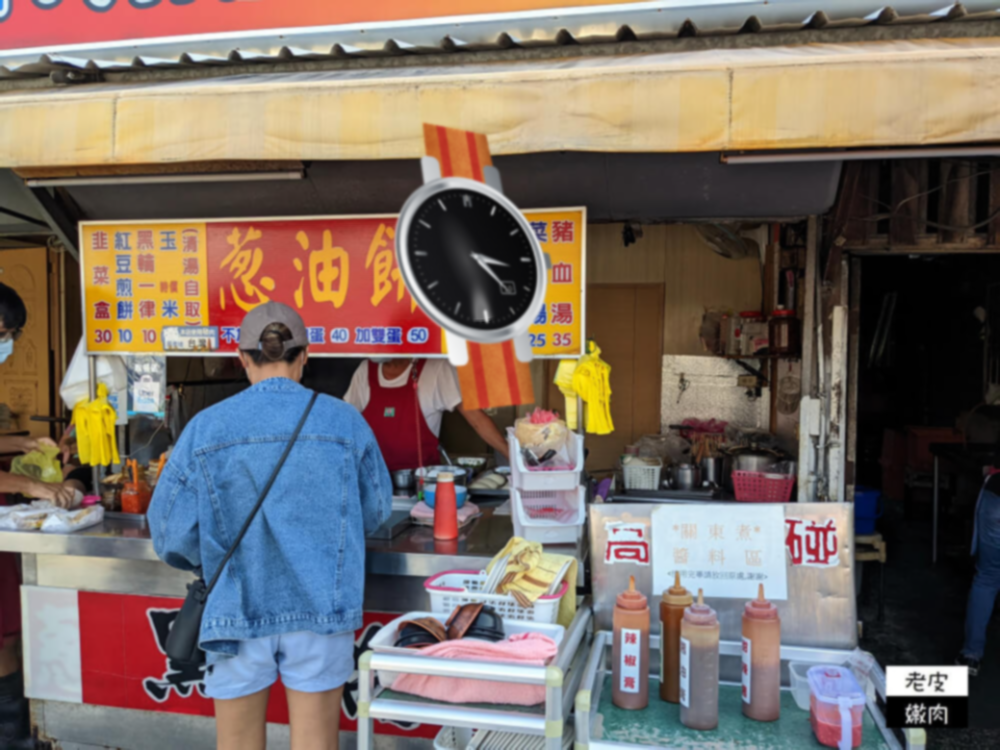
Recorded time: 3.23
